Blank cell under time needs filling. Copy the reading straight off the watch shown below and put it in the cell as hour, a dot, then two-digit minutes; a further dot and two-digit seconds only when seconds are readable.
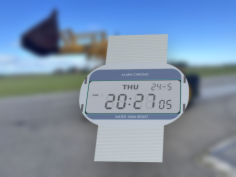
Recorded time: 20.27.05
